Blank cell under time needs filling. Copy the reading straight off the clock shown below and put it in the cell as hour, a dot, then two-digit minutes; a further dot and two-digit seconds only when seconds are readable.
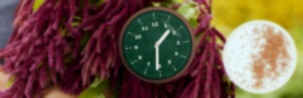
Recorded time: 1.31
